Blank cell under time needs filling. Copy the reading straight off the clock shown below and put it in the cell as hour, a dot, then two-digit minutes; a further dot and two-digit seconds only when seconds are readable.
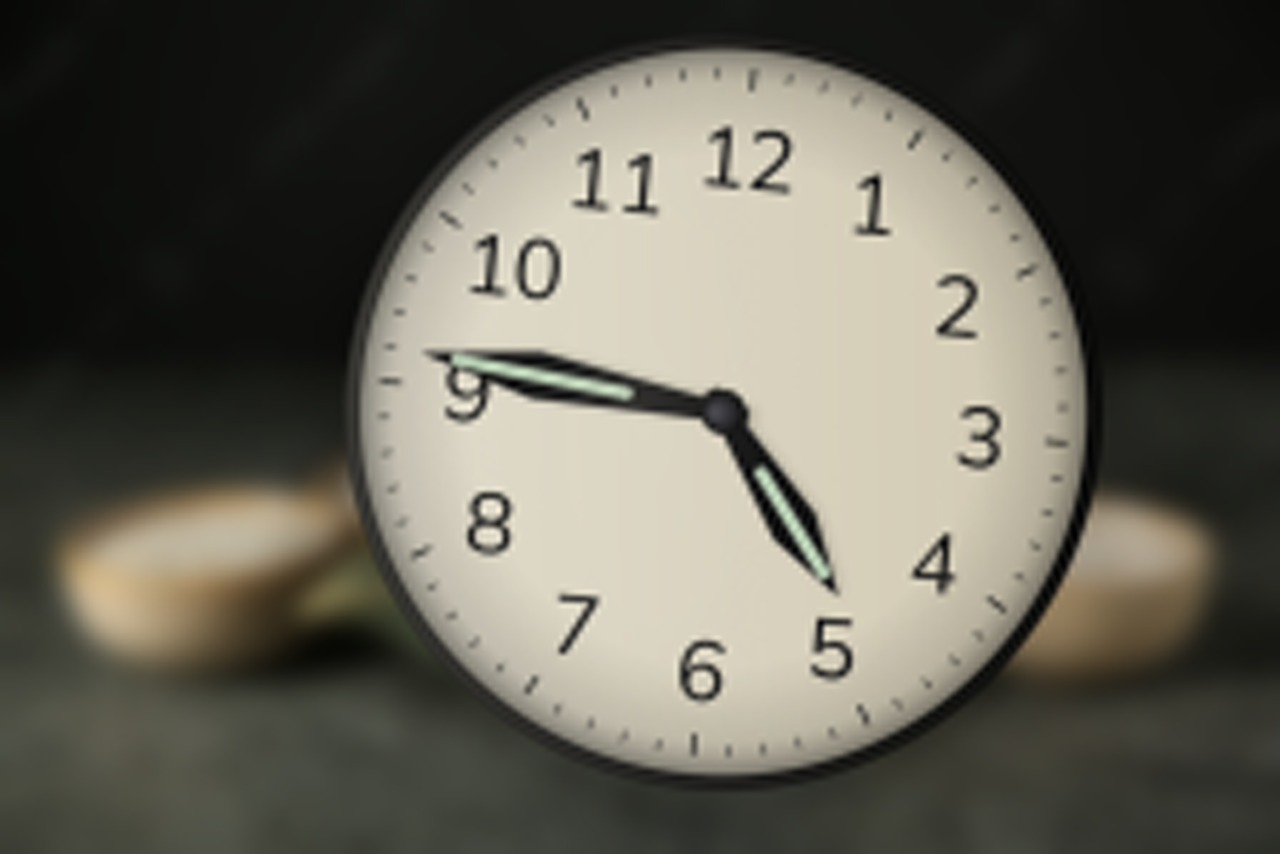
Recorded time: 4.46
